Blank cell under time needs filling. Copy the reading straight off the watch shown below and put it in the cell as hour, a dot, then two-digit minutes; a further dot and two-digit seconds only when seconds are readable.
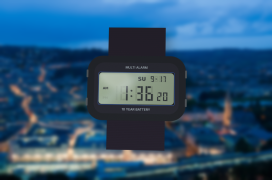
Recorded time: 1.36.20
